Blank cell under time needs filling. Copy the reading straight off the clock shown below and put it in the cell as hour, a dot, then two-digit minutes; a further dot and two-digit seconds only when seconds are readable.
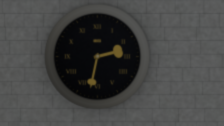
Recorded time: 2.32
